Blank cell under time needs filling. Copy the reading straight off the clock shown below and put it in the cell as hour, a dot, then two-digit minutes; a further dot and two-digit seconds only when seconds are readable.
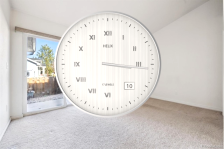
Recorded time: 3.16
